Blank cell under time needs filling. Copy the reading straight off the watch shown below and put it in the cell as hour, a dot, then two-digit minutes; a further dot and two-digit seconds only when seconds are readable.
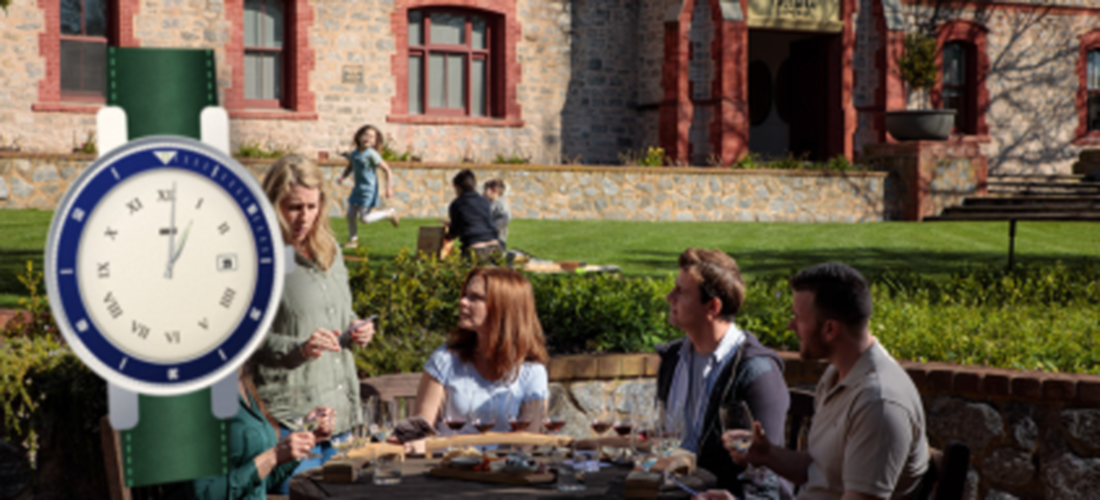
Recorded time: 1.01
